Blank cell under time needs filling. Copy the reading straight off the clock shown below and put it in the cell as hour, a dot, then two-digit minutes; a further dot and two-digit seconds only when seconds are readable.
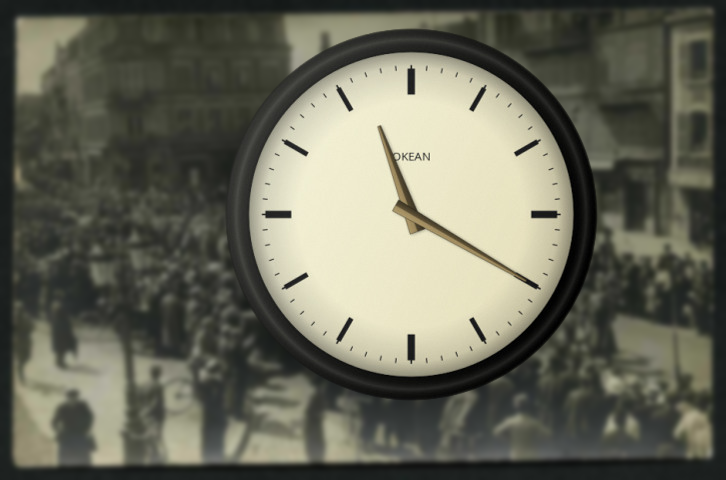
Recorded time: 11.20
